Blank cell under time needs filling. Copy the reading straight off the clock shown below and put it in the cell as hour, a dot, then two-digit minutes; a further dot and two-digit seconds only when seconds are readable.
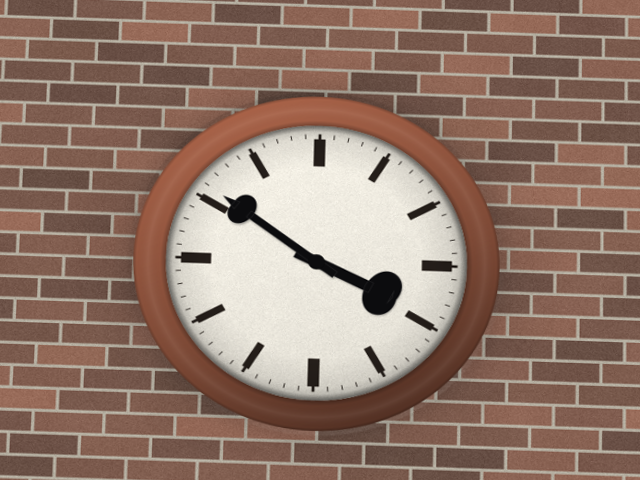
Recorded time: 3.51
